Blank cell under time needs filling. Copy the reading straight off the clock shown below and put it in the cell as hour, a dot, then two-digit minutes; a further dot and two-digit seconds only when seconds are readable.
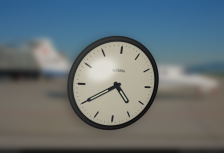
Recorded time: 4.40
